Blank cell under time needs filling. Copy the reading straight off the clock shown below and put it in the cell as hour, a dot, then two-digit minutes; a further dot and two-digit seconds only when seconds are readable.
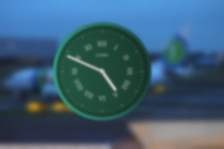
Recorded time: 4.49
